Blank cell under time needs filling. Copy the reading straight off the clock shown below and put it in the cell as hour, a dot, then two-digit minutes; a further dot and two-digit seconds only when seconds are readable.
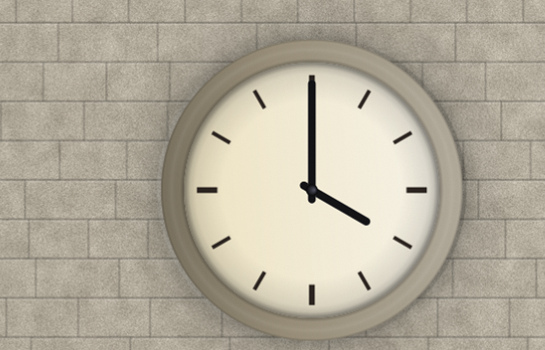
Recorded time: 4.00
